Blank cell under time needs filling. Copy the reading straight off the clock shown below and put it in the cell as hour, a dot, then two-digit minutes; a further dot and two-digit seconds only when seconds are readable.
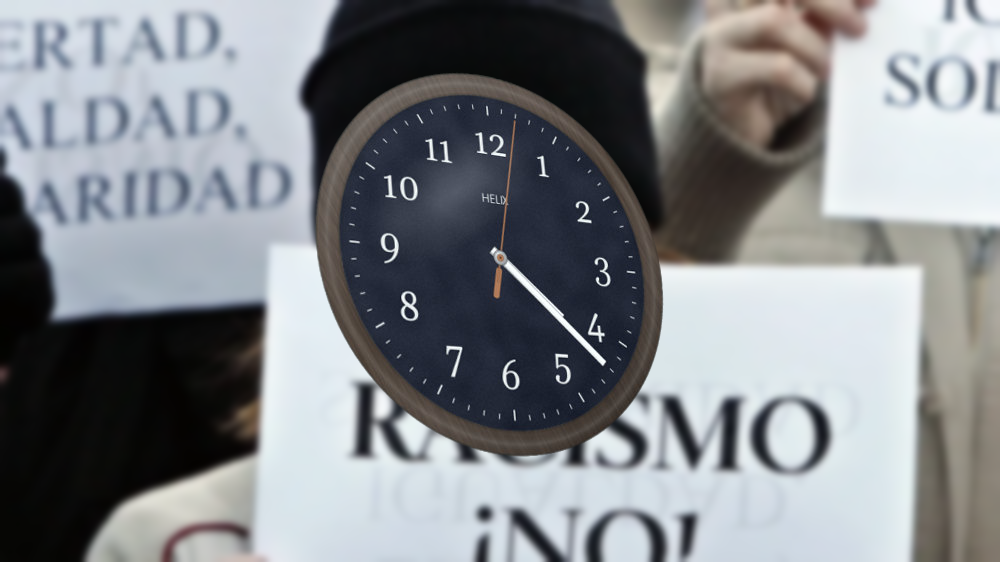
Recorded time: 4.22.02
